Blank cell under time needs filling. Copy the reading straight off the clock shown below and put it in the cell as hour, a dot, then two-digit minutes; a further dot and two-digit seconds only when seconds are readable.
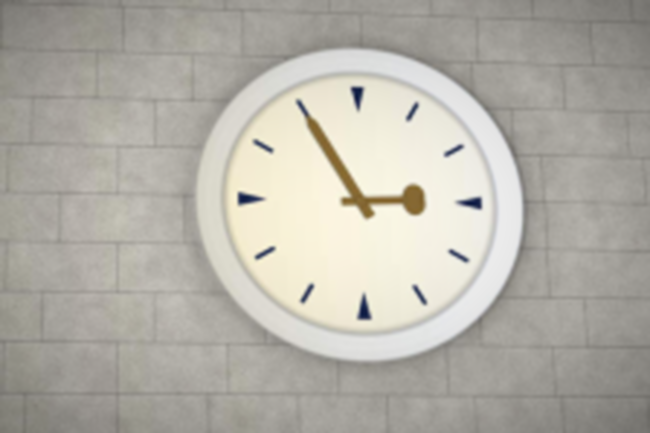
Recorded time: 2.55
